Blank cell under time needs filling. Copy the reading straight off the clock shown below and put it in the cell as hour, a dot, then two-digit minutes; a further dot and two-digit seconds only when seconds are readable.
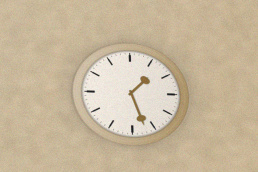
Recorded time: 1.27
